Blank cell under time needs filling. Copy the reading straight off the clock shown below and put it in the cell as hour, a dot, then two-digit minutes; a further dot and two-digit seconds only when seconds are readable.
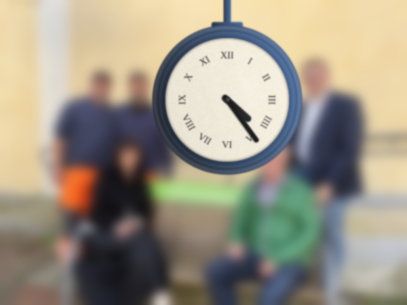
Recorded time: 4.24
